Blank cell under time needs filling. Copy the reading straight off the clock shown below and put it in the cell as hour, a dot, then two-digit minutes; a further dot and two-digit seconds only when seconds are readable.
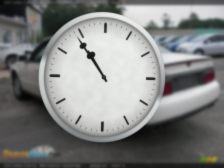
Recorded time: 10.54
